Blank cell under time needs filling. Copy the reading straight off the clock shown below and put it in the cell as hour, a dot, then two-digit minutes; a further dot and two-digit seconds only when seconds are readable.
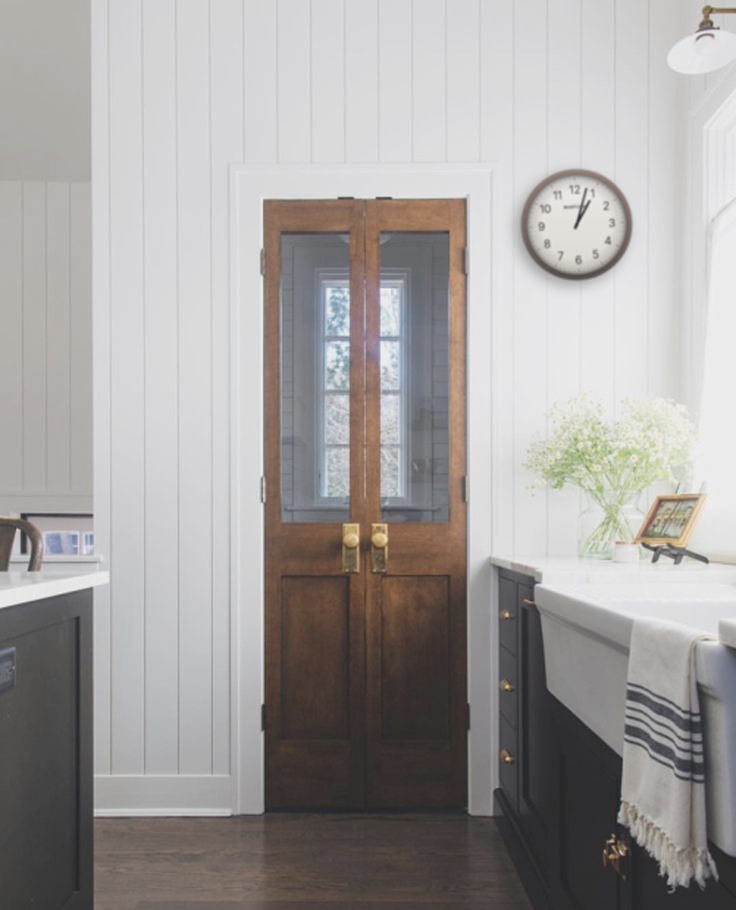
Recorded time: 1.03
